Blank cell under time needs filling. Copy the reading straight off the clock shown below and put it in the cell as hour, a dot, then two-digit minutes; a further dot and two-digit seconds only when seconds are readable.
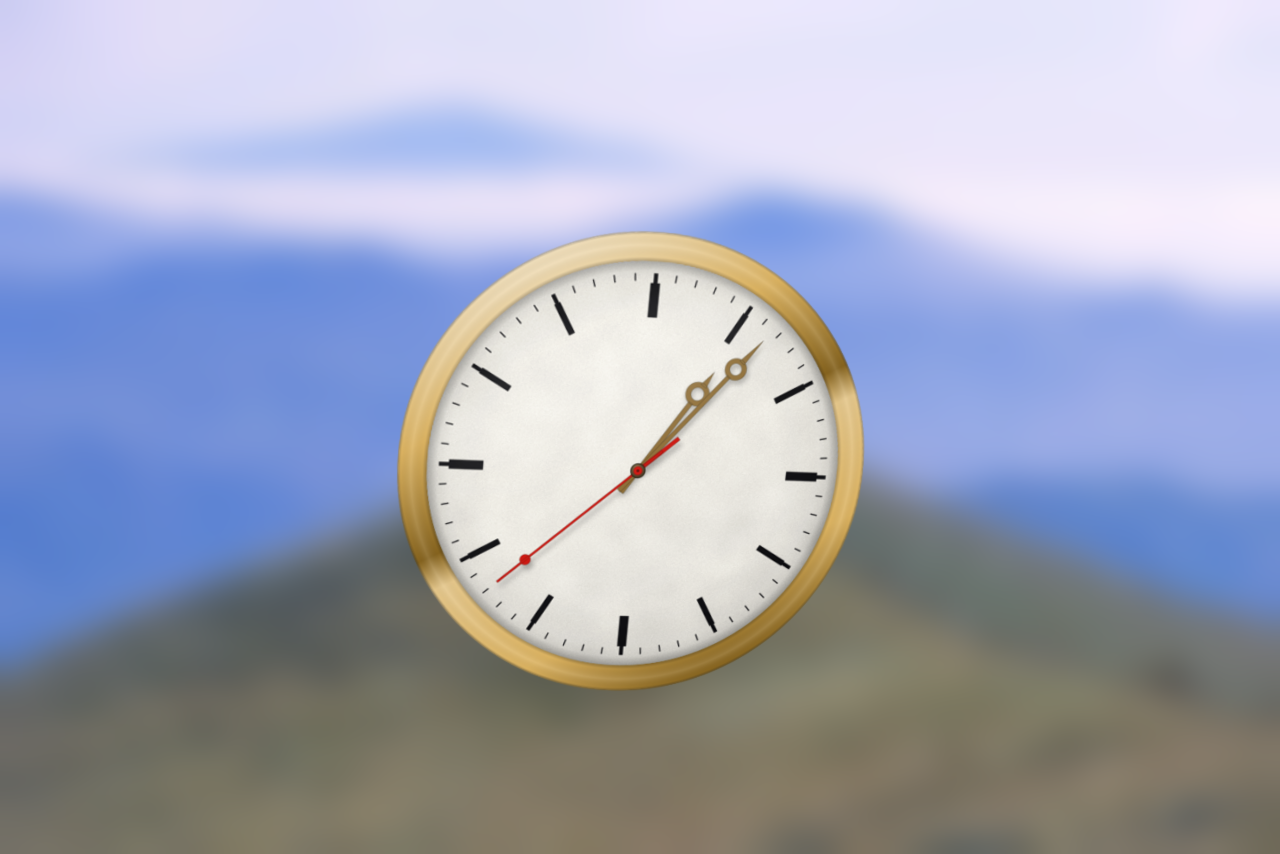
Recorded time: 1.06.38
